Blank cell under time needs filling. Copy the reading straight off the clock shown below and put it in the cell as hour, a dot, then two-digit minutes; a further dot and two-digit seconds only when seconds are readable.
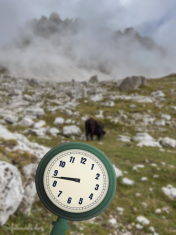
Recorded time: 8.43
